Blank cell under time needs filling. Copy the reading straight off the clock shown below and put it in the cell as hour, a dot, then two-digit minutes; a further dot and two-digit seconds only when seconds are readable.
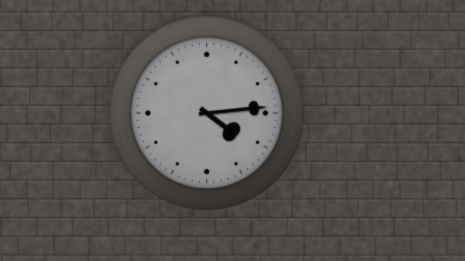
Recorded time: 4.14
